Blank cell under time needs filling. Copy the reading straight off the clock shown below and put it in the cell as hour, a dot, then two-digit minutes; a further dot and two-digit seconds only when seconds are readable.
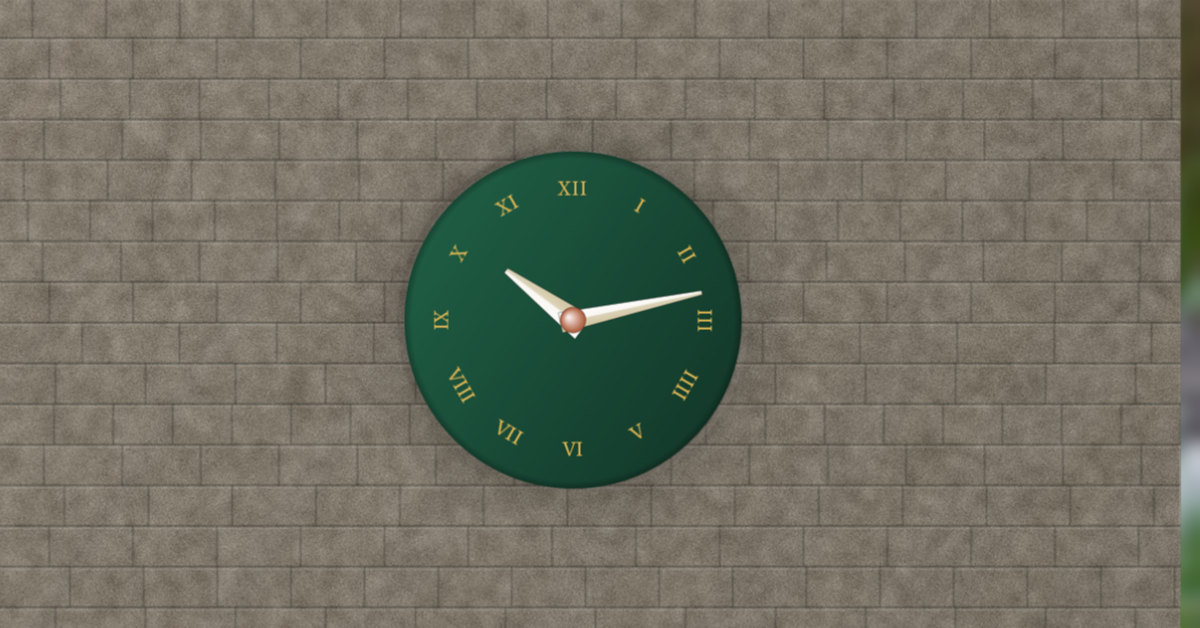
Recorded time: 10.13
